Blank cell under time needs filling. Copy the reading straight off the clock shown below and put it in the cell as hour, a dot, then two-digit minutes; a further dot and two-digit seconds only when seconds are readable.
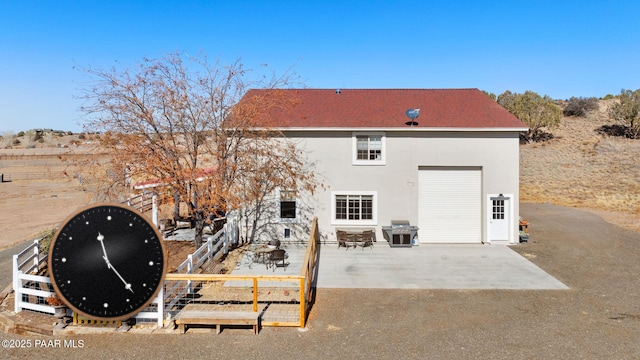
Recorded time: 11.23
